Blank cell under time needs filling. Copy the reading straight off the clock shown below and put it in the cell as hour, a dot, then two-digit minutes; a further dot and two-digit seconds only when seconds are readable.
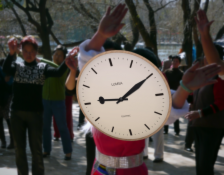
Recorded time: 9.10
